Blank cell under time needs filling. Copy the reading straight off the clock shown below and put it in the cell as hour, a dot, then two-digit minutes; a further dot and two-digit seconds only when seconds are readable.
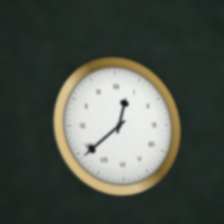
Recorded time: 12.39
